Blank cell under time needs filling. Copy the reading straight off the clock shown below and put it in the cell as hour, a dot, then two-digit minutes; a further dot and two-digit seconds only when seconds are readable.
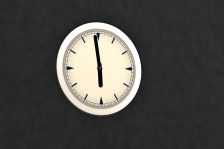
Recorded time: 5.59
